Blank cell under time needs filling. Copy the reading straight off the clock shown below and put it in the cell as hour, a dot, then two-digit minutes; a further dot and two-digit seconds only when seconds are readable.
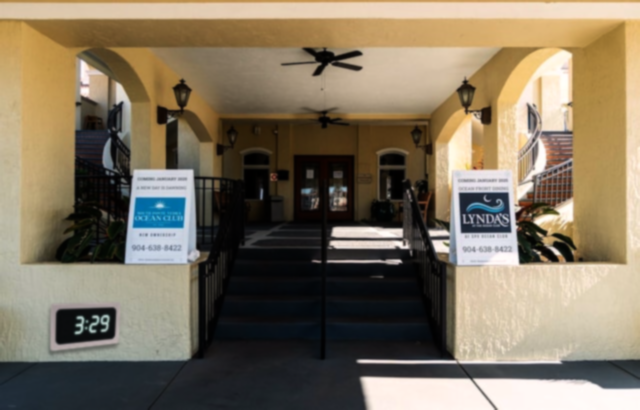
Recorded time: 3.29
